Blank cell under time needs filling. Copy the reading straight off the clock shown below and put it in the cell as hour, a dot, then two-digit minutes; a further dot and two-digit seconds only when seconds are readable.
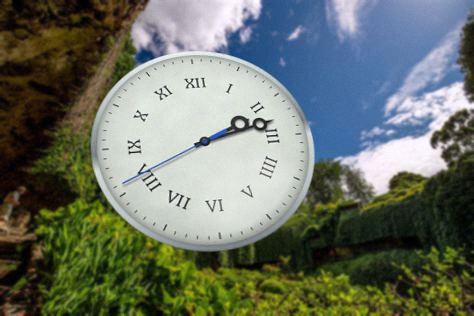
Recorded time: 2.12.41
